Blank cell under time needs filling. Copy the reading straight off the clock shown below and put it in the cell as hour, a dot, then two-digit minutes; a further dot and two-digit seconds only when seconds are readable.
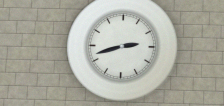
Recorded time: 2.42
